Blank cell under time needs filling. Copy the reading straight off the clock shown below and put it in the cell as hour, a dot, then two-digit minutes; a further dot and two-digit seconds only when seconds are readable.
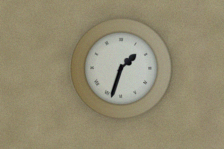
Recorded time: 1.33
